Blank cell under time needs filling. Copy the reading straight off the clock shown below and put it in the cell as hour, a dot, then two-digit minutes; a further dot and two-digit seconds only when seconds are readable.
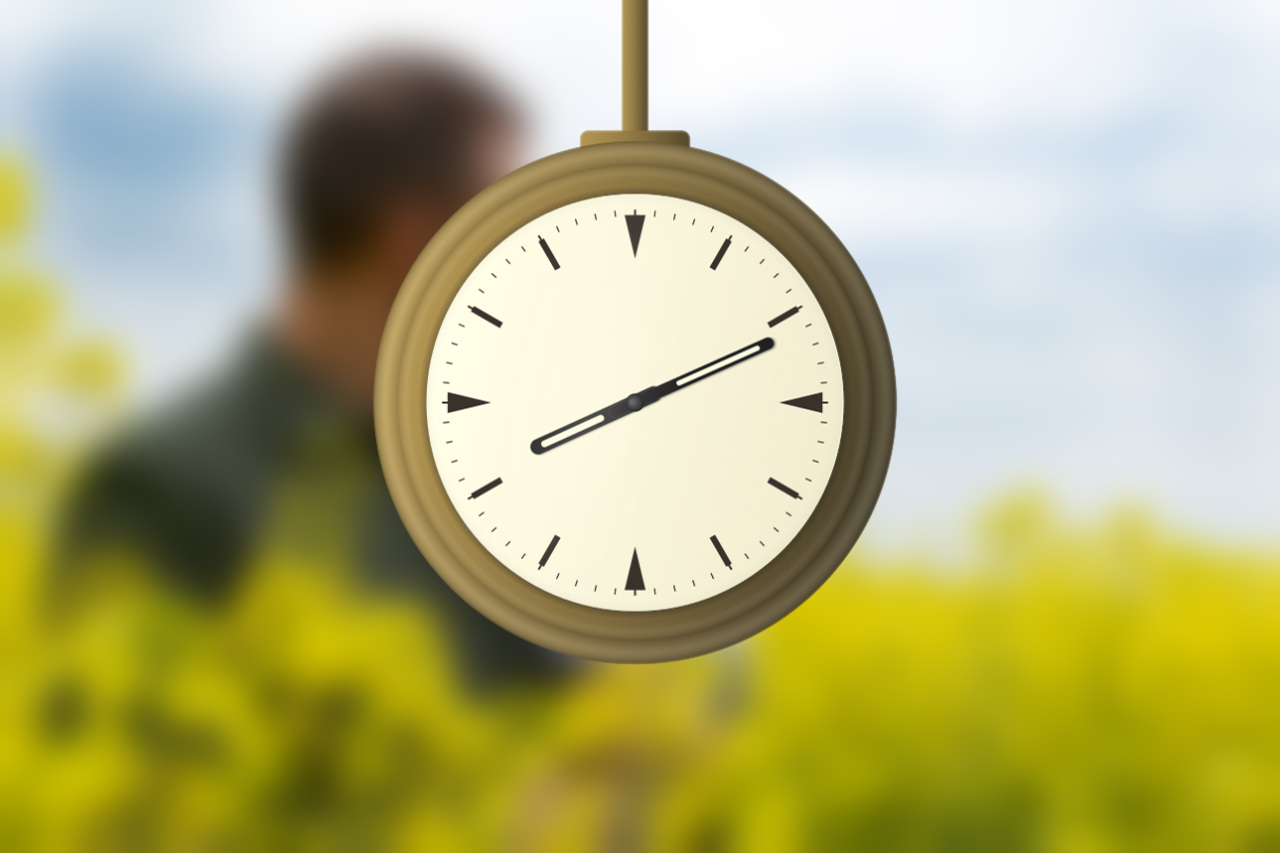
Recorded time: 8.11
